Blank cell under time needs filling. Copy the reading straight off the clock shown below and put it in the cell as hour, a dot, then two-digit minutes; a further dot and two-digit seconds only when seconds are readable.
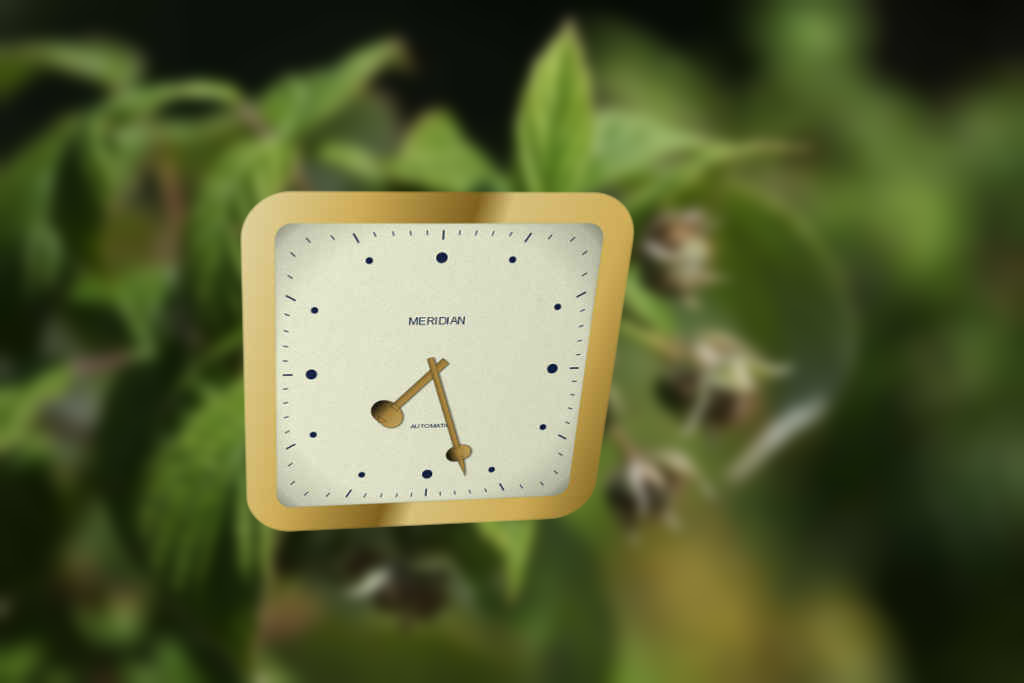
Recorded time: 7.27
